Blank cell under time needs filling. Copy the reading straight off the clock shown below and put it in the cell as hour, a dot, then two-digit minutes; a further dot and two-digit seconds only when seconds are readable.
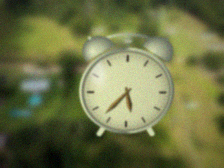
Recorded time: 5.37
